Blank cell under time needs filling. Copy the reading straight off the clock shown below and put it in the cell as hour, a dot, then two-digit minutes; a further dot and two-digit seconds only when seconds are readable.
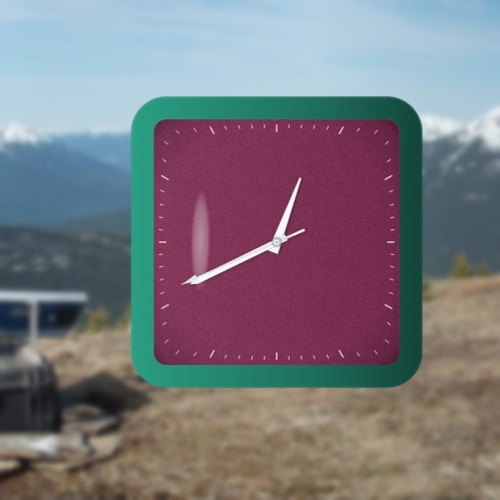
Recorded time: 12.40.41
